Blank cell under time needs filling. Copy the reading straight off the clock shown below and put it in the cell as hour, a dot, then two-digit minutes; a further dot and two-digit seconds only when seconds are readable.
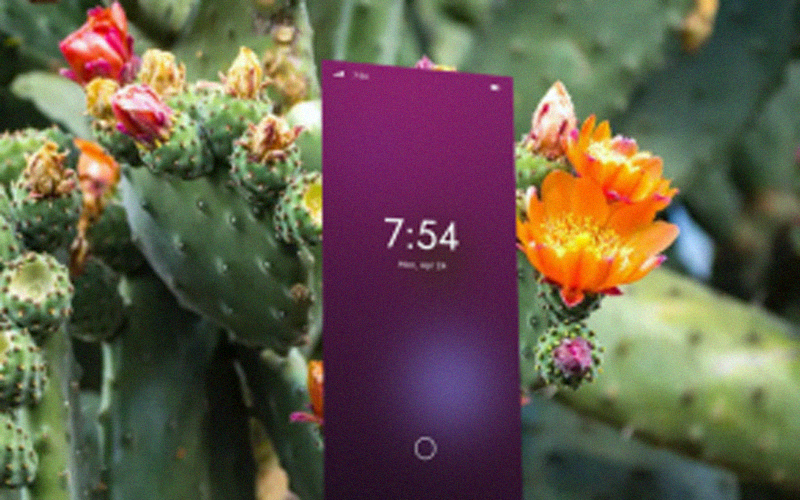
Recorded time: 7.54
